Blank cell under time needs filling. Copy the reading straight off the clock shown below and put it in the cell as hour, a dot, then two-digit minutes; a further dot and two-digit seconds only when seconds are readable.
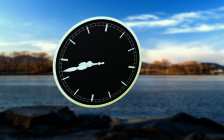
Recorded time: 8.42
